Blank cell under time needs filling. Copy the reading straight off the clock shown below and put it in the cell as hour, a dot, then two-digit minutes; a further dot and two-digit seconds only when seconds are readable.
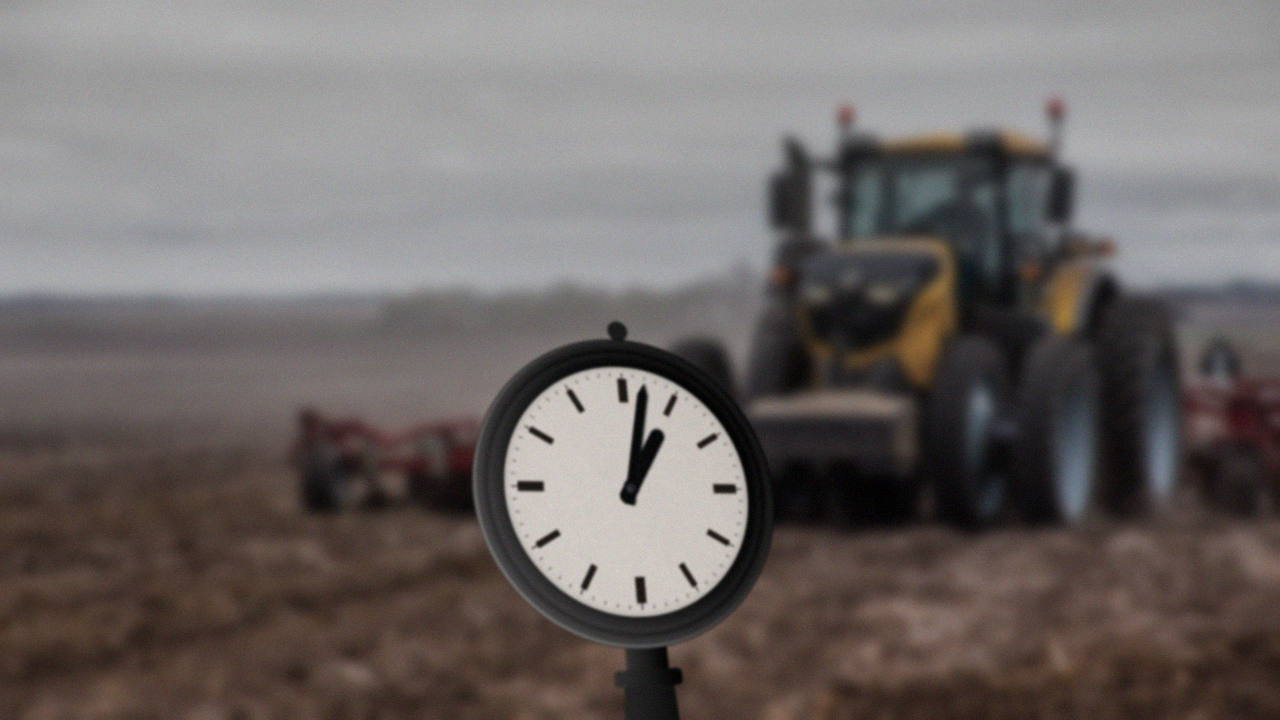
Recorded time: 1.02
